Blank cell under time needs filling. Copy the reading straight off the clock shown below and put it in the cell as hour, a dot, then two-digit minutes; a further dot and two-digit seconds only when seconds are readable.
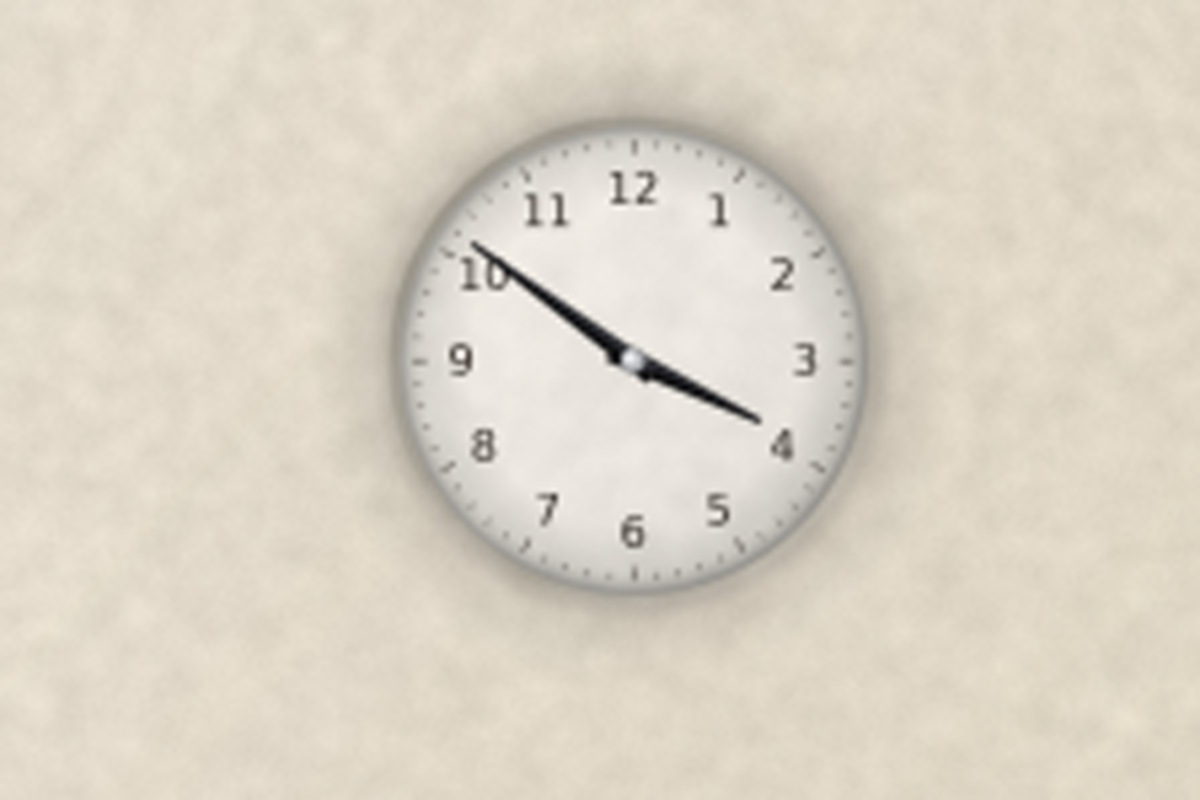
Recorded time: 3.51
